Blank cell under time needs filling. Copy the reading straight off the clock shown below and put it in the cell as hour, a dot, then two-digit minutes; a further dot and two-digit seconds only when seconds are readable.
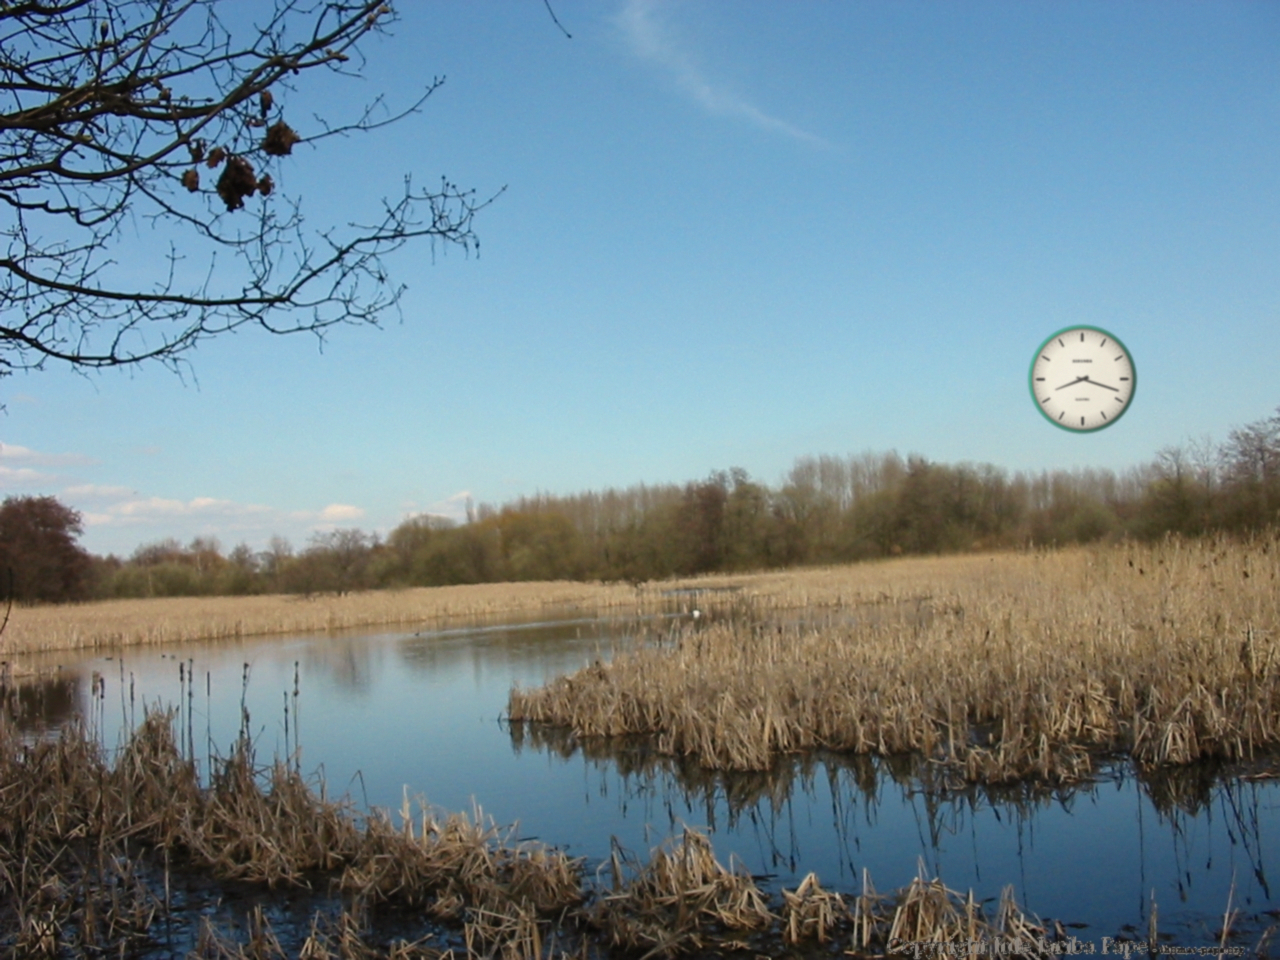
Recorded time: 8.18
